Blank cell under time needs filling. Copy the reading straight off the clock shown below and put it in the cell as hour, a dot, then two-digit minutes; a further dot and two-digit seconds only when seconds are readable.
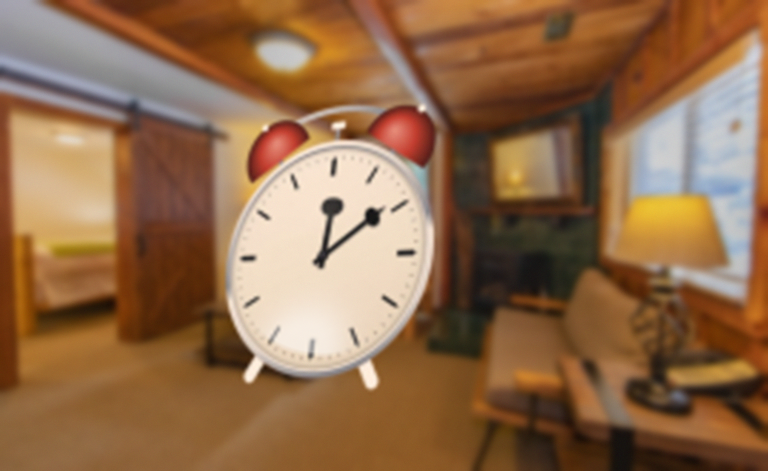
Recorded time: 12.09
